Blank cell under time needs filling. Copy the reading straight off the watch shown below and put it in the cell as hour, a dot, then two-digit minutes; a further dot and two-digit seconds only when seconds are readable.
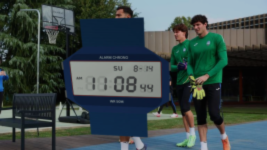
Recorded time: 11.08.44
